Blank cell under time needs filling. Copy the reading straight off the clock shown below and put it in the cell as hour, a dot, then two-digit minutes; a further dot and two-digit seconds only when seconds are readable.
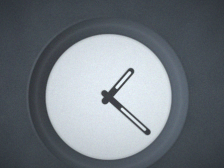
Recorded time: 1.22
